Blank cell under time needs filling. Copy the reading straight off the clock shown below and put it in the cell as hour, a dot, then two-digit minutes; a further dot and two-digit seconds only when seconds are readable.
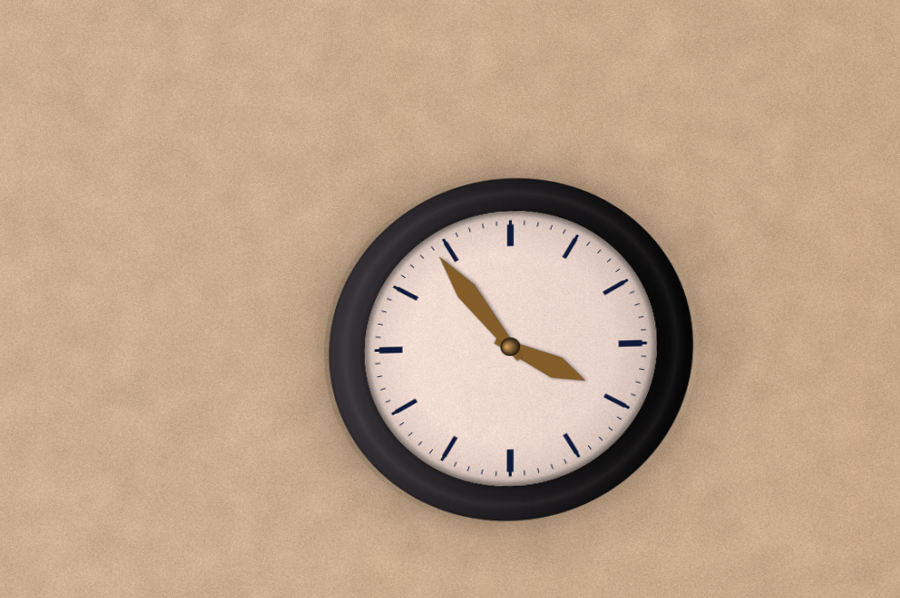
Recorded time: 3.54
